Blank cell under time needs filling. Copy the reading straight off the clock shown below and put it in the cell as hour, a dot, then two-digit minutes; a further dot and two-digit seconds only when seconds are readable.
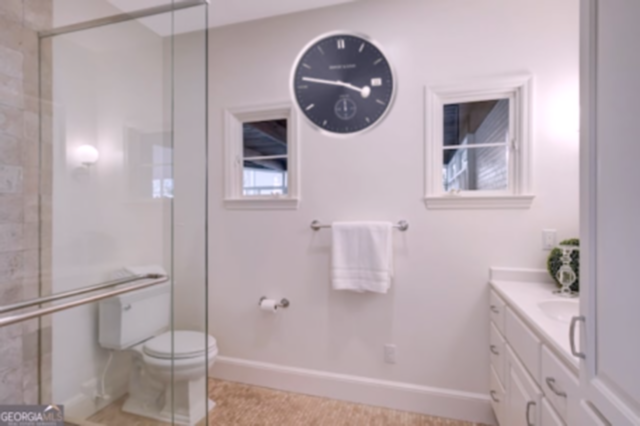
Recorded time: 3.47
